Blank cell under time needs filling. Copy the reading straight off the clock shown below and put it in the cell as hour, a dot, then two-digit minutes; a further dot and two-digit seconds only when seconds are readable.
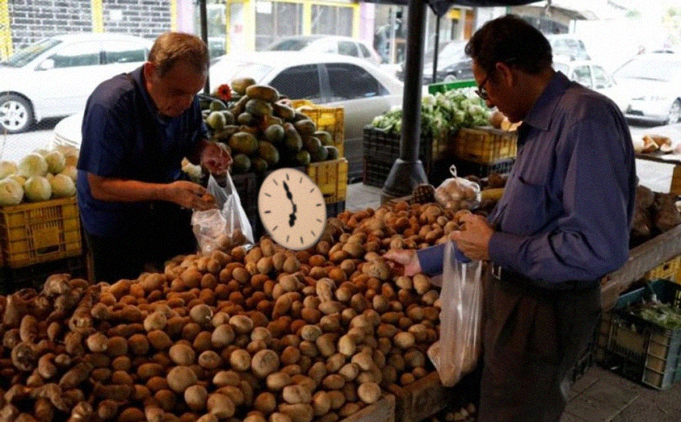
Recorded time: 6.58
